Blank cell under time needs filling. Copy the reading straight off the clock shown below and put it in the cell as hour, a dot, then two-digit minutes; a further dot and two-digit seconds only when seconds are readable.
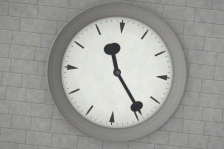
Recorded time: 11.24
